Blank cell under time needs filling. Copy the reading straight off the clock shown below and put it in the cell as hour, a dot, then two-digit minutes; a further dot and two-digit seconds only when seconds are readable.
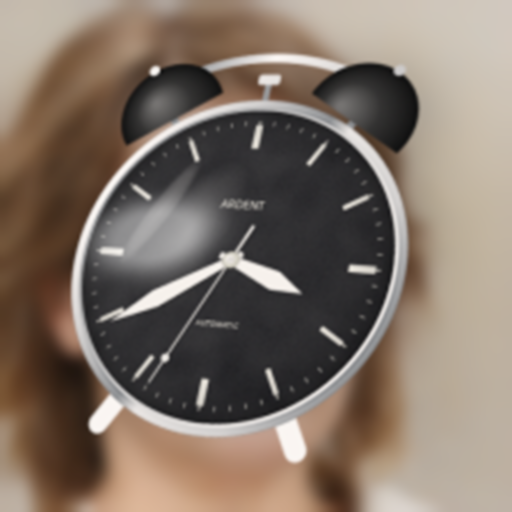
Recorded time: 3.39.34
